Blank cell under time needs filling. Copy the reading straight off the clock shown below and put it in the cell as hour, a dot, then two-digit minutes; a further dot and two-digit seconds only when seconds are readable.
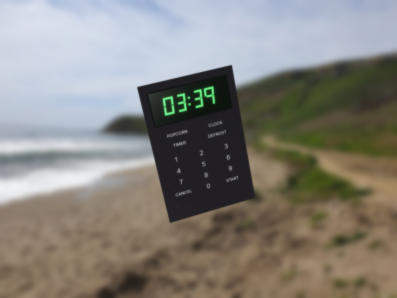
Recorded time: 3.39
